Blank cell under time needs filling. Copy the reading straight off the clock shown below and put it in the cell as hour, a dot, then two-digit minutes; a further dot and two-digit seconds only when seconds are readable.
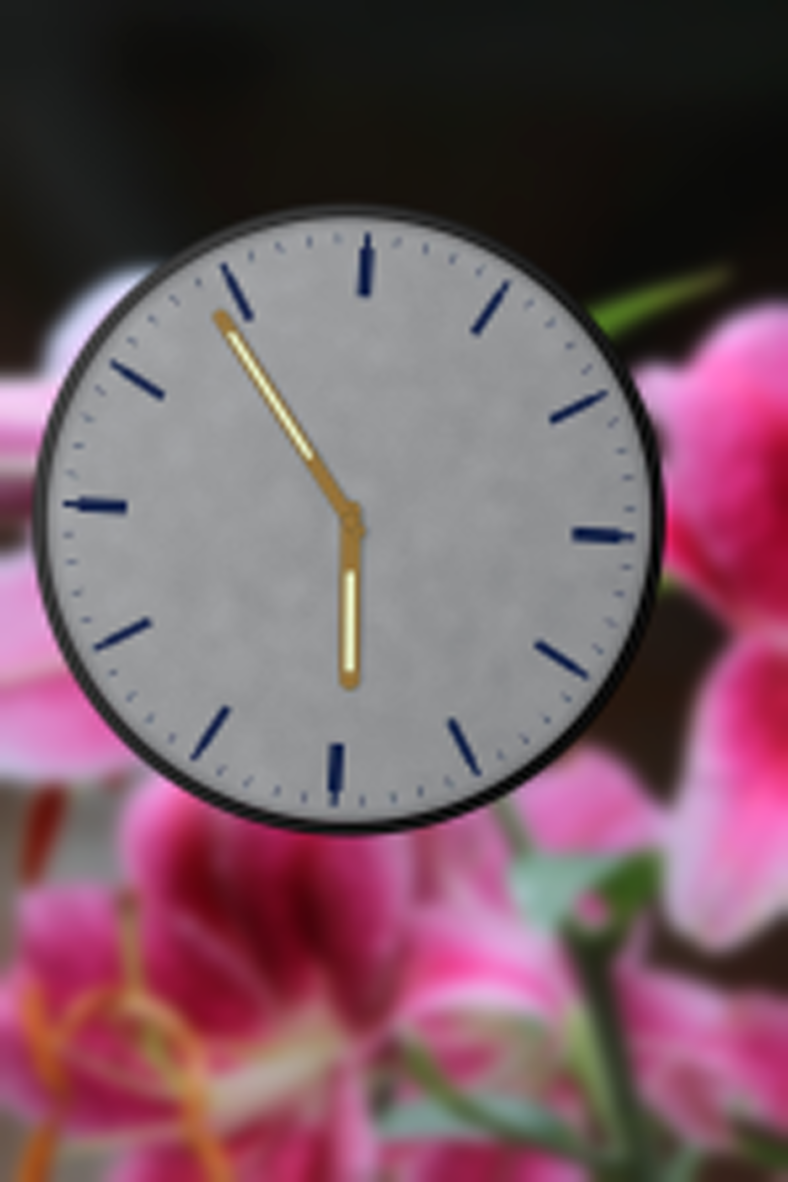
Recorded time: 5.54
